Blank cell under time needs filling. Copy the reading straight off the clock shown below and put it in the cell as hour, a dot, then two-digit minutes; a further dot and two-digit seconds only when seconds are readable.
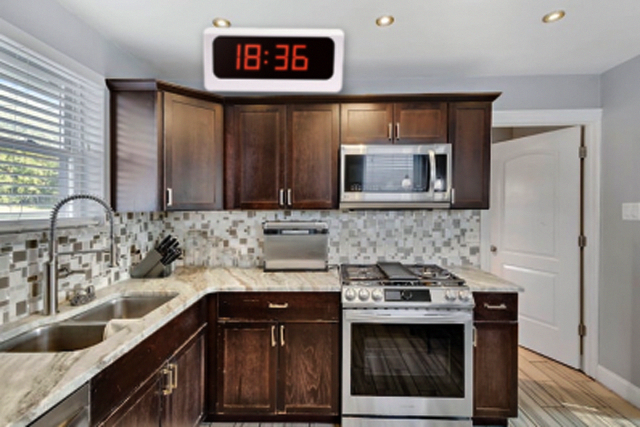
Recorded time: 18.36
